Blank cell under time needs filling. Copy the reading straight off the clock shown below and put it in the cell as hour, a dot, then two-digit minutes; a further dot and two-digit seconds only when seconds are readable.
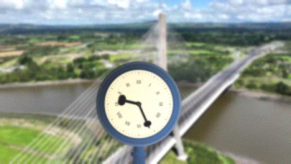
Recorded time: 9.26
